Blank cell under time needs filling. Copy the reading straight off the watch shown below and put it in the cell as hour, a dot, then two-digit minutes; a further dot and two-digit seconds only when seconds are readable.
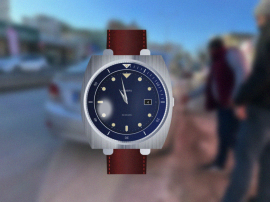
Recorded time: 10.58
